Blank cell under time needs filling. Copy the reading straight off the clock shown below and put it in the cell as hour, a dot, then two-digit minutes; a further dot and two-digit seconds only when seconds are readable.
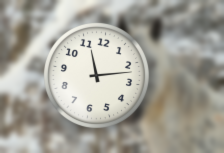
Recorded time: 11.12
